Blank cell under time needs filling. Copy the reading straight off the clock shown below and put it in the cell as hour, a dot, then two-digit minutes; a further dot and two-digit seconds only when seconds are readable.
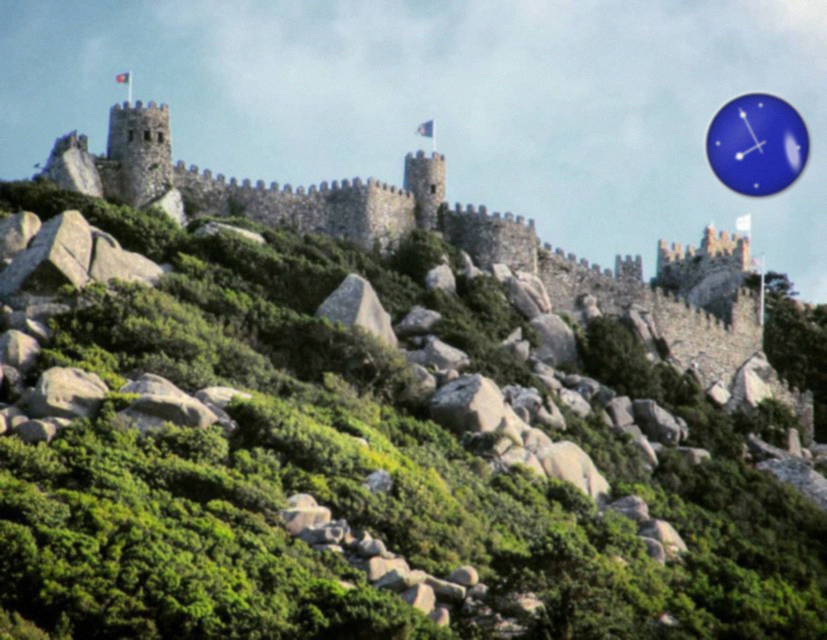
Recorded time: 7.55
